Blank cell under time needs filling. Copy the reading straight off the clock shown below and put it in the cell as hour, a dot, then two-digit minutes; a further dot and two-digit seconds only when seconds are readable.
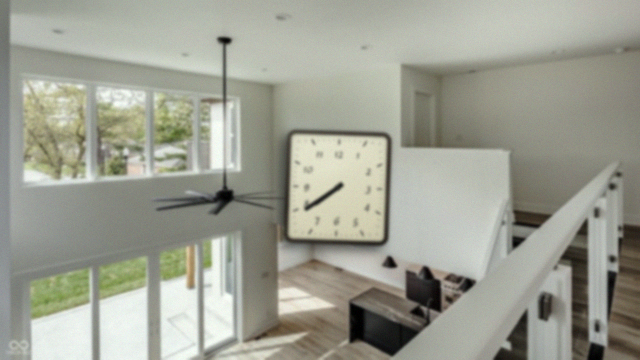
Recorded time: 7.39
